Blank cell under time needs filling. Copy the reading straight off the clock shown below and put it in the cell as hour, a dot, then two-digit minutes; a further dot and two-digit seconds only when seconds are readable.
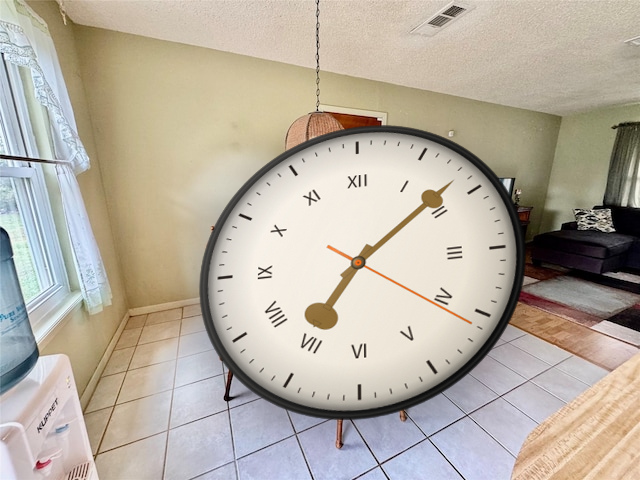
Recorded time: 7.08.21
